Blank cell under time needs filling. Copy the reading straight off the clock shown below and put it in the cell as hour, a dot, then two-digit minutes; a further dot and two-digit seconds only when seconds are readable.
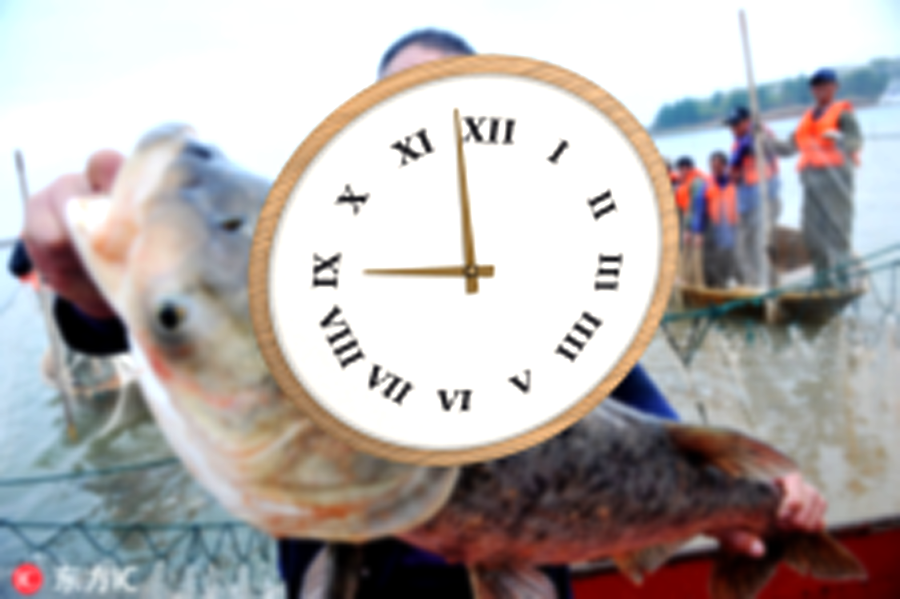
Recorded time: 8.58
